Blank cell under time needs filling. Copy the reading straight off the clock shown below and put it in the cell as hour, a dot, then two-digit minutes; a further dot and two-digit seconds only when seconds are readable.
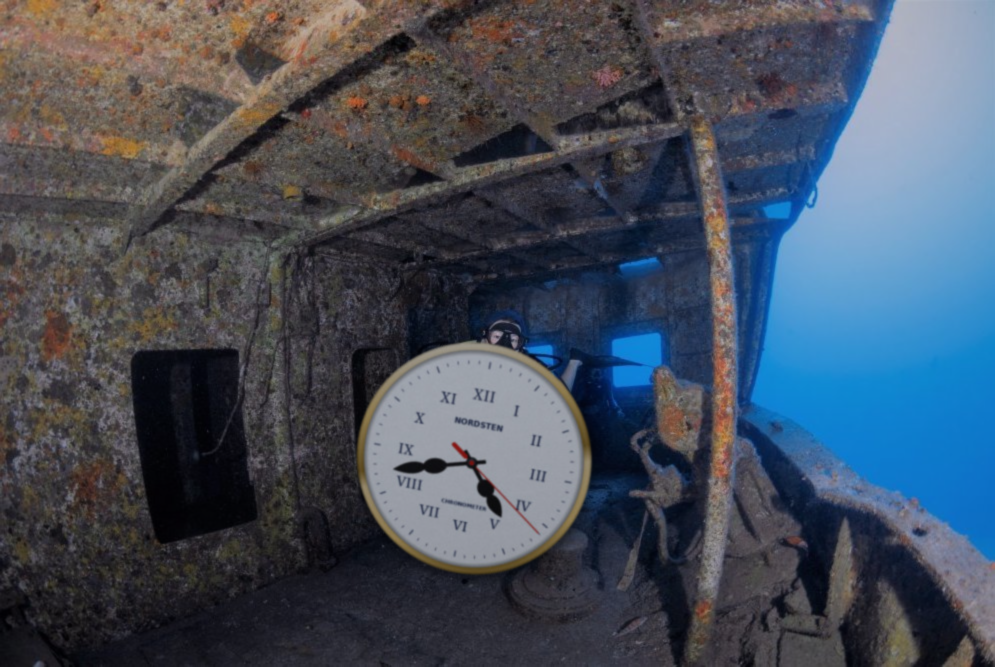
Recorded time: 4.42.21
